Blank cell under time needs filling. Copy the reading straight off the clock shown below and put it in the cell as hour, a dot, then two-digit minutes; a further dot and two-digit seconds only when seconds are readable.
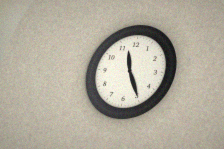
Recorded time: 11.25
